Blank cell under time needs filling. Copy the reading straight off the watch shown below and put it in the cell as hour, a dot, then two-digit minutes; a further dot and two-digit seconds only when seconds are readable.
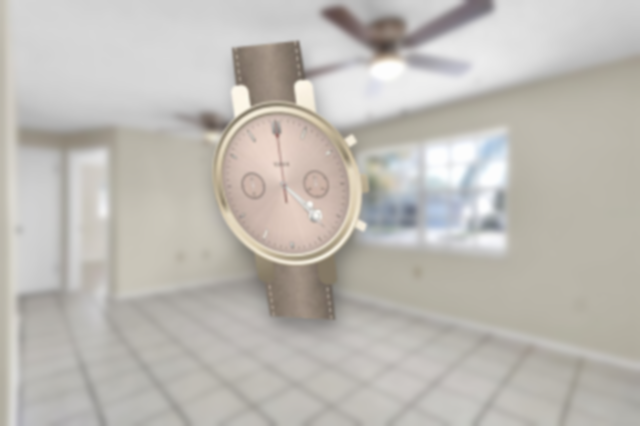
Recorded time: 4.23
